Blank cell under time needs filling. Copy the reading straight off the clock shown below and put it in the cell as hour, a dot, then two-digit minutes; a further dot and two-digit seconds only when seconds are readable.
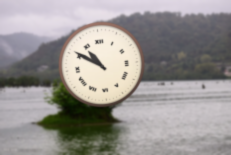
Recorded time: 10.51
